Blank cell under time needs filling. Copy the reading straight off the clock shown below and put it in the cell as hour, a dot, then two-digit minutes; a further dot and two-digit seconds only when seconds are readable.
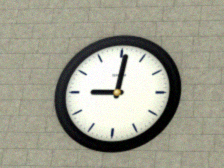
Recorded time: 9.01
